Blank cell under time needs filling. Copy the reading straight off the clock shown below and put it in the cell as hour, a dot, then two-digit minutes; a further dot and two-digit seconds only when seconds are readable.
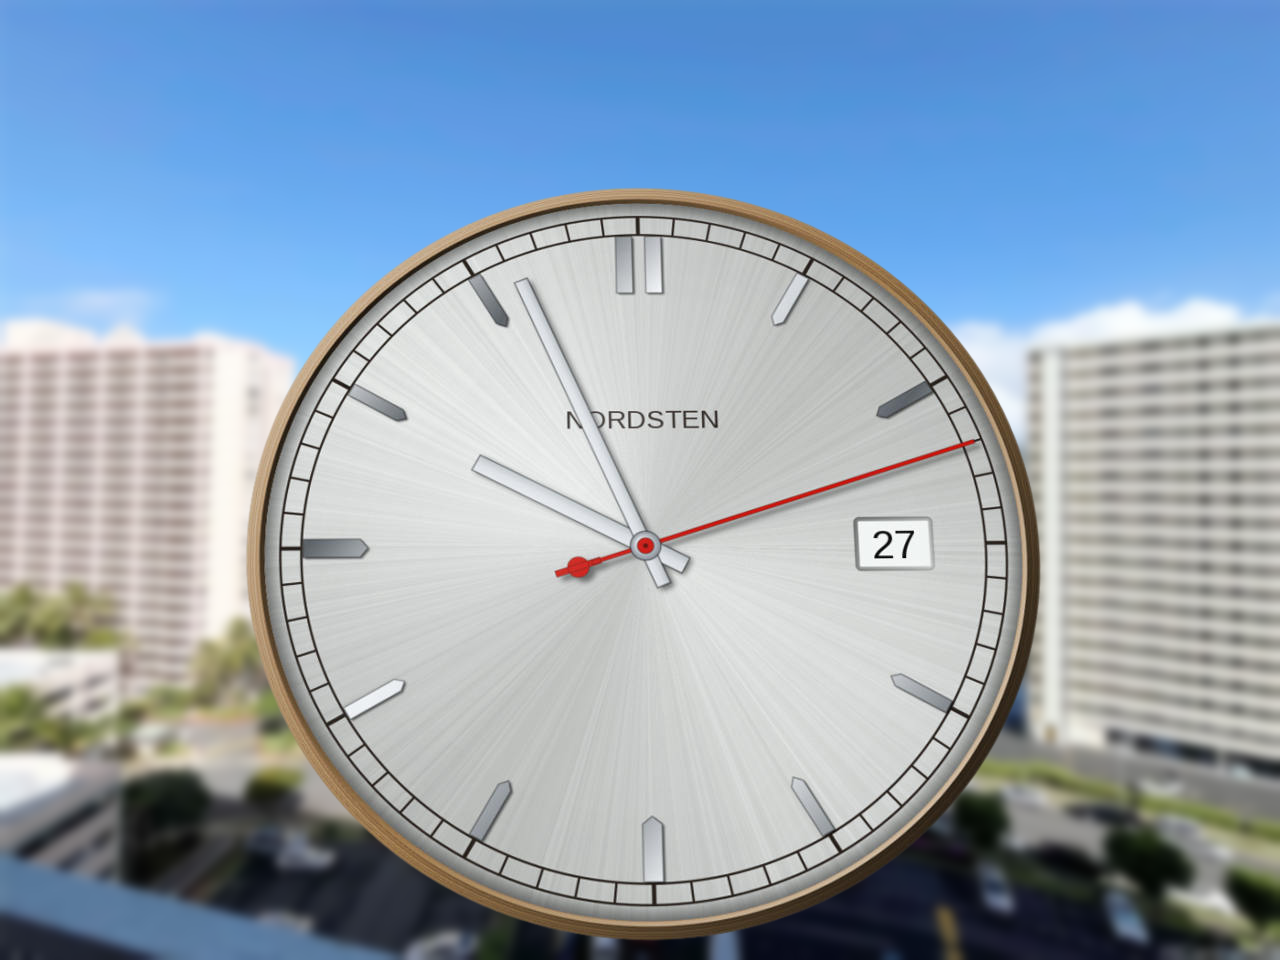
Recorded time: 9.56.12
